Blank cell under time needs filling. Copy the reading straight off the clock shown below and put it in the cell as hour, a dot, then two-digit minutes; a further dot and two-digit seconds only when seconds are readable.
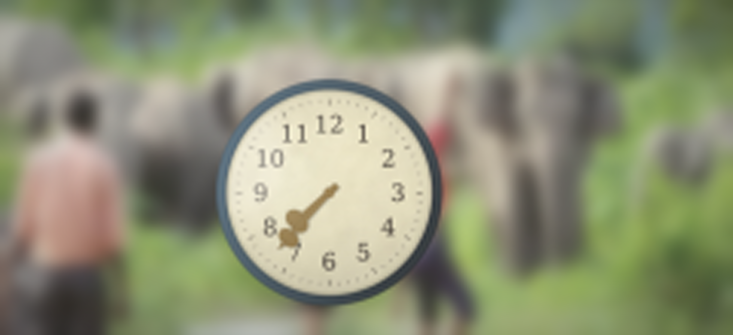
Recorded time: 7.37
